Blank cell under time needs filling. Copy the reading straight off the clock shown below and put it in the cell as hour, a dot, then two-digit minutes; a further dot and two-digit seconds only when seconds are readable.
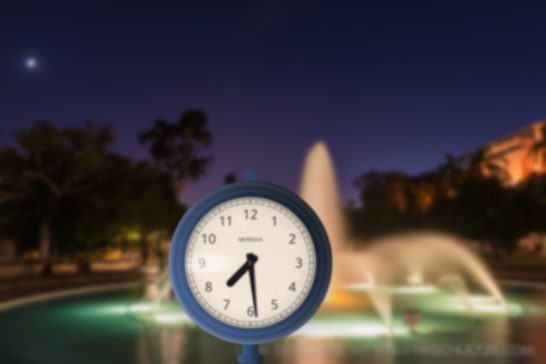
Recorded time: 7.29
